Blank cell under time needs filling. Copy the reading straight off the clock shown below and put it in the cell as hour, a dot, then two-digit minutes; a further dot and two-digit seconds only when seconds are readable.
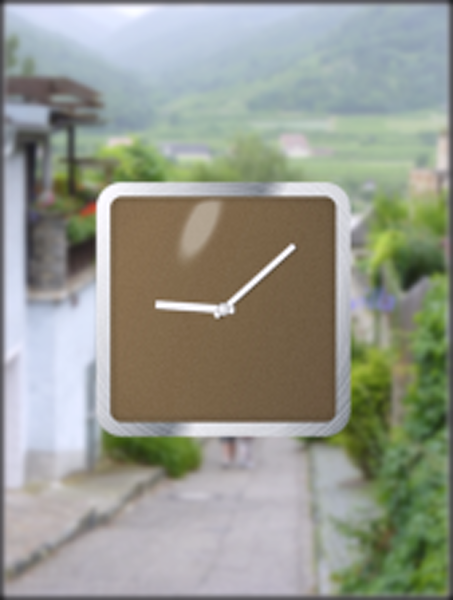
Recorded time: 9.08
